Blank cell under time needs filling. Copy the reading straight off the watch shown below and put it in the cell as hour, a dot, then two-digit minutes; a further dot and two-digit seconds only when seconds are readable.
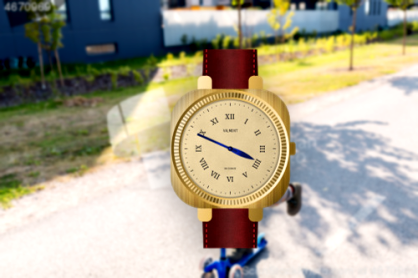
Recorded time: 3.49
